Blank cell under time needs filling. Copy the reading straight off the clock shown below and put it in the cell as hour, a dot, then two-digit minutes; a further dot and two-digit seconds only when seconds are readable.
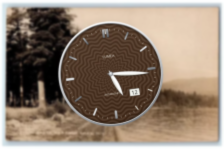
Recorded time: 5.16
